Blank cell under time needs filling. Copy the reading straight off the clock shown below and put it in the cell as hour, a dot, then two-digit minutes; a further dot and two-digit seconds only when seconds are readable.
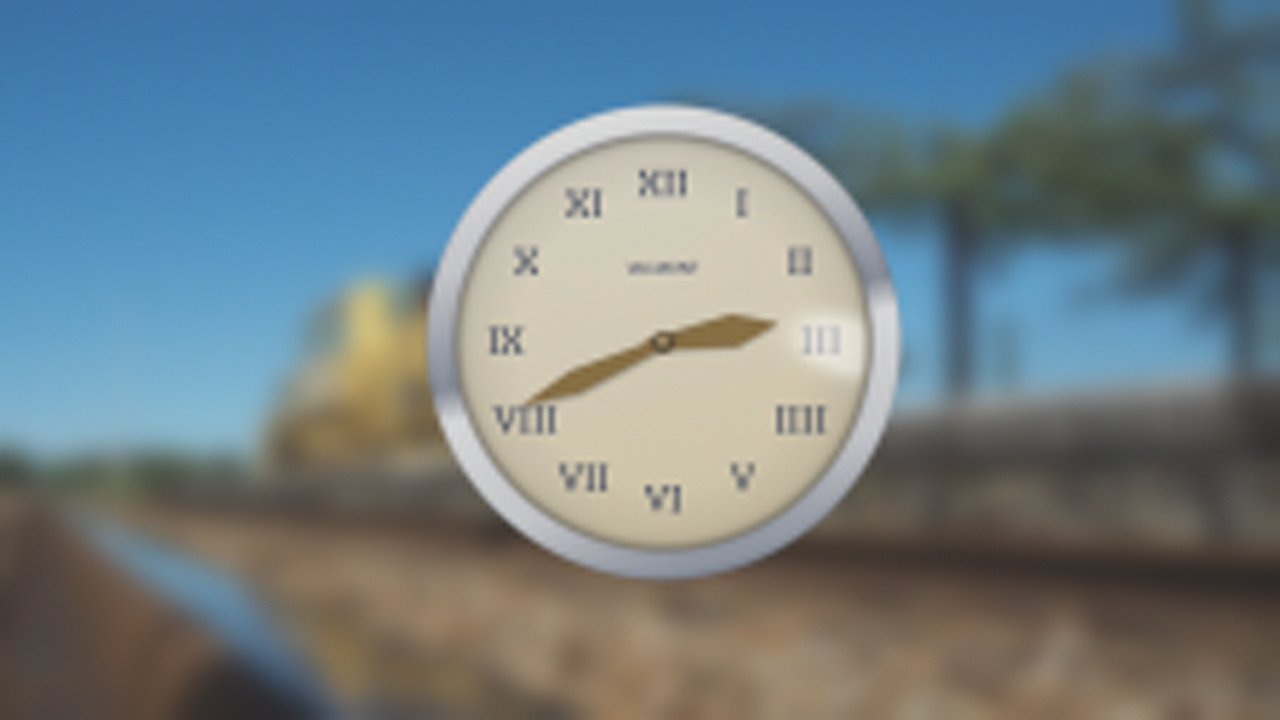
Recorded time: 2.41
